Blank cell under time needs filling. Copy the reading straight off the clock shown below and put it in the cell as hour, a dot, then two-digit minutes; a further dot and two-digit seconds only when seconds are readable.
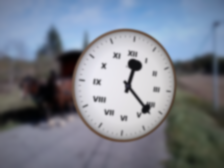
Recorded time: 12.22
